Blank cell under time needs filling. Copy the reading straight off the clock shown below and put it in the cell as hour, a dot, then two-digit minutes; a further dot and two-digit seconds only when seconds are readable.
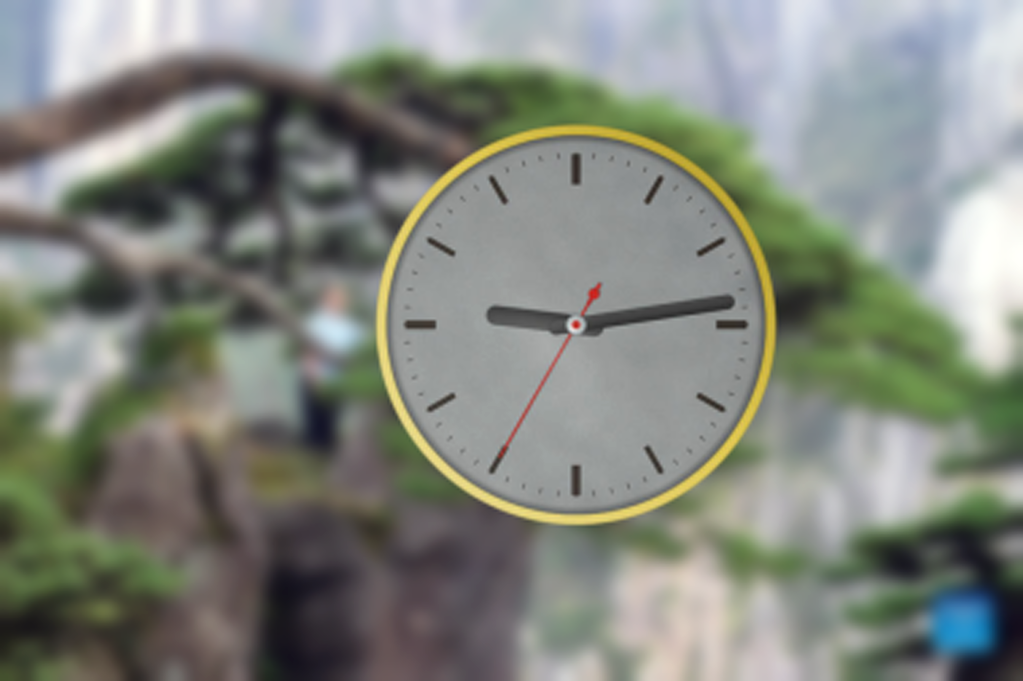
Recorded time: 9.13.35
